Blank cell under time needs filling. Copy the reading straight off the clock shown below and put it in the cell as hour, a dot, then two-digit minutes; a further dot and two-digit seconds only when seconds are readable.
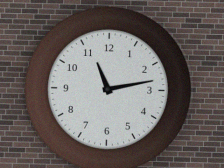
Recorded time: 11.13
